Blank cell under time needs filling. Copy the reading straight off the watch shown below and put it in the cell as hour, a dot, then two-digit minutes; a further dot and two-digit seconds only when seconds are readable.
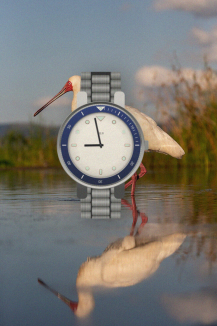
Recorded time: 8.58
